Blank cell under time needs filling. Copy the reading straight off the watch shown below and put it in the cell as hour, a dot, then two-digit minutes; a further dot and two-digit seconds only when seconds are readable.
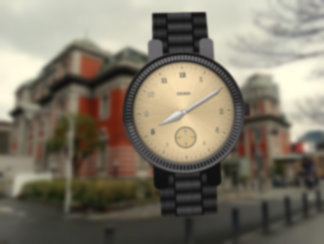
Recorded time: 8.10
